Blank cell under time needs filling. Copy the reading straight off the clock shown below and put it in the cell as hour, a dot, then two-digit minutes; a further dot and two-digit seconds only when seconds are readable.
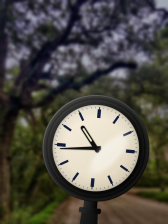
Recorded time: 10.44
